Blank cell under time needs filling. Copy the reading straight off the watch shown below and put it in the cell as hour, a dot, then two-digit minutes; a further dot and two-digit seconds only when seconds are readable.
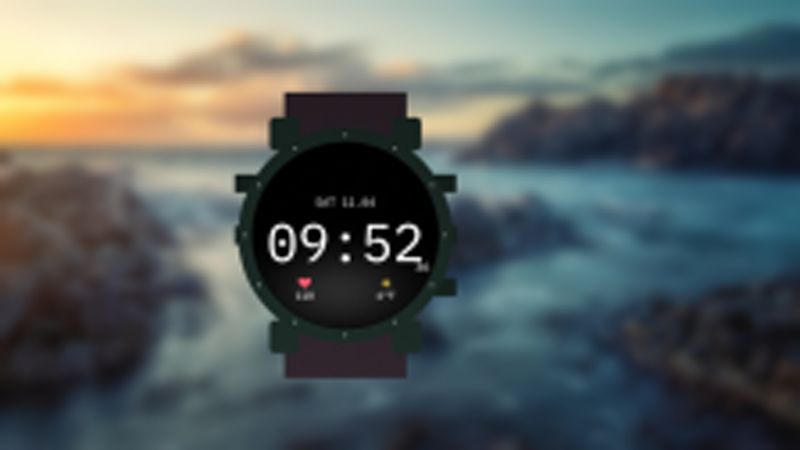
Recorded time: 9.52
